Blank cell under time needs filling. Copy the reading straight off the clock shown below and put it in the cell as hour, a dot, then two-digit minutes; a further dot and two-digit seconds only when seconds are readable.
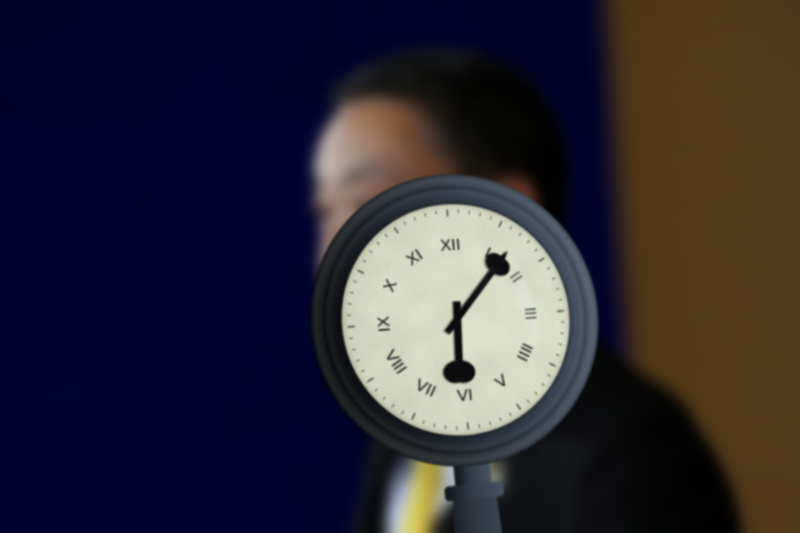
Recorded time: 6.07
